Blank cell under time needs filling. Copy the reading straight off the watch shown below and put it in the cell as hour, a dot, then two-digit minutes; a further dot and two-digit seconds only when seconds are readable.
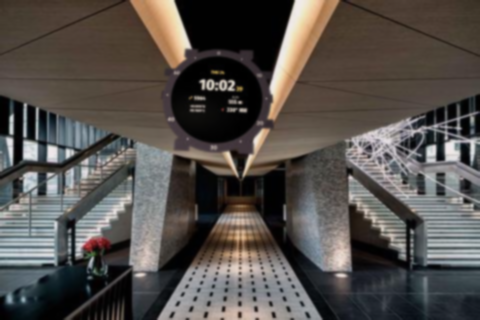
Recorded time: 10.02
